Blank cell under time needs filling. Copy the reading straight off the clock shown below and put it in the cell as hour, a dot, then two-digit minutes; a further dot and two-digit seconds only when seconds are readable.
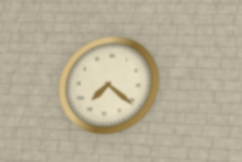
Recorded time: 7.21
